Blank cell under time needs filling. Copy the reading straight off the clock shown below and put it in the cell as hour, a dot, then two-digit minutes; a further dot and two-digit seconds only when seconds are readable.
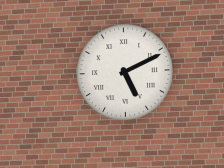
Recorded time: 5.11
